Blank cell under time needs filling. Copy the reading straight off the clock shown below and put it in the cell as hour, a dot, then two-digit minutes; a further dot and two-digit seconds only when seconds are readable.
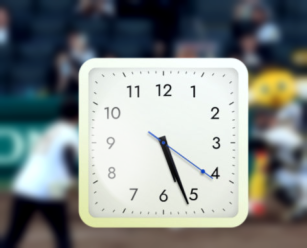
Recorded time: 5.26.21
